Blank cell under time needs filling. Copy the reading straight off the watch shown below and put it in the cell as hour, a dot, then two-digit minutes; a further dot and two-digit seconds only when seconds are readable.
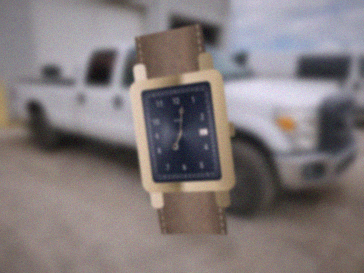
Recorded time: 7.02
